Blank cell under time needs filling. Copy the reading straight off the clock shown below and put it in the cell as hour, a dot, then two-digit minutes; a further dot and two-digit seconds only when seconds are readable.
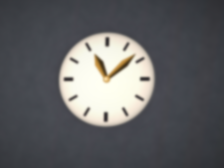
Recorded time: 11.08
